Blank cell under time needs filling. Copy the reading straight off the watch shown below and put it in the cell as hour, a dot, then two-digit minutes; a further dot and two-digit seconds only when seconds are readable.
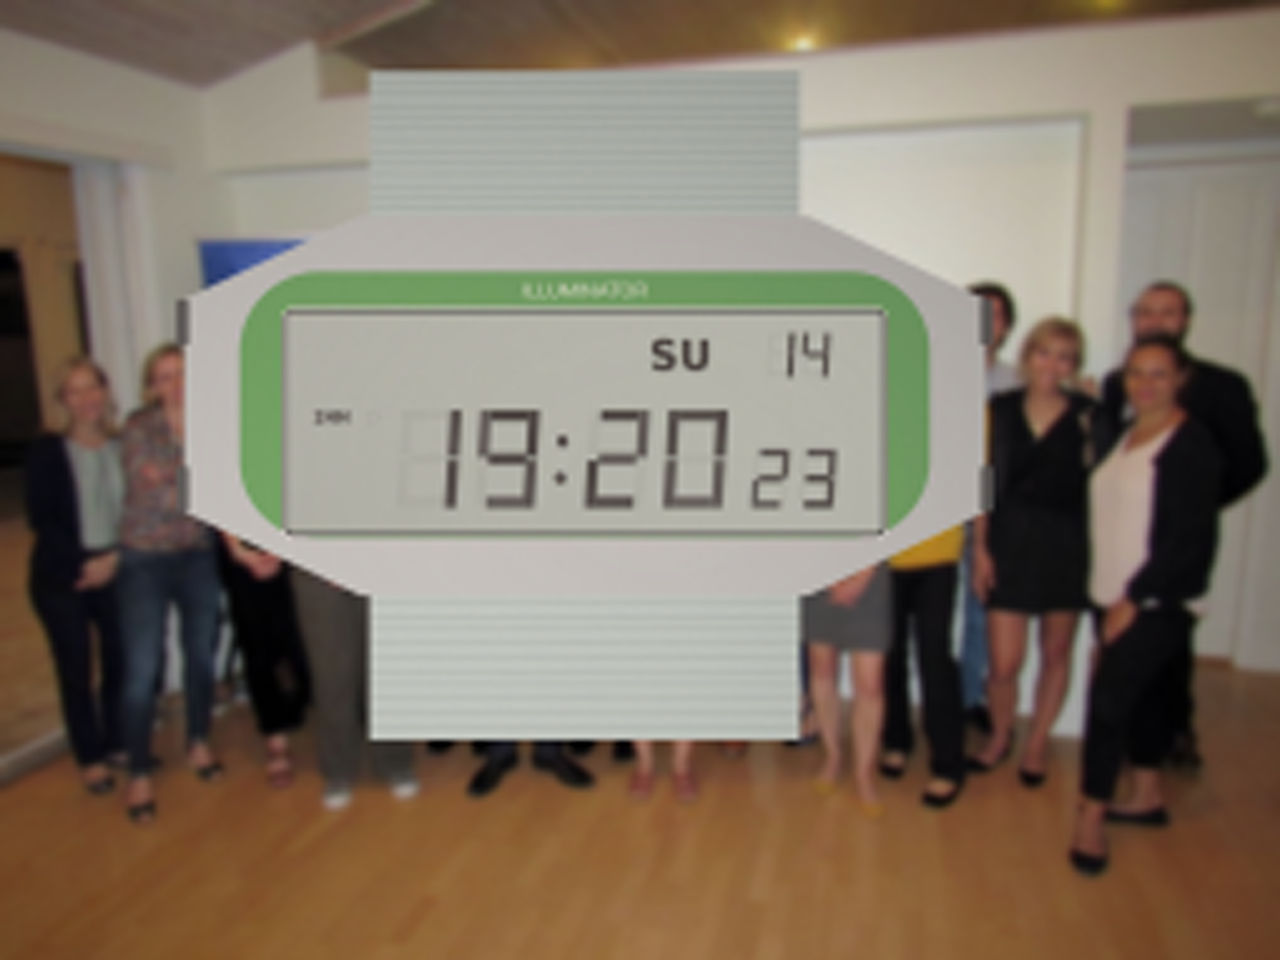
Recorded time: 19.20.23
